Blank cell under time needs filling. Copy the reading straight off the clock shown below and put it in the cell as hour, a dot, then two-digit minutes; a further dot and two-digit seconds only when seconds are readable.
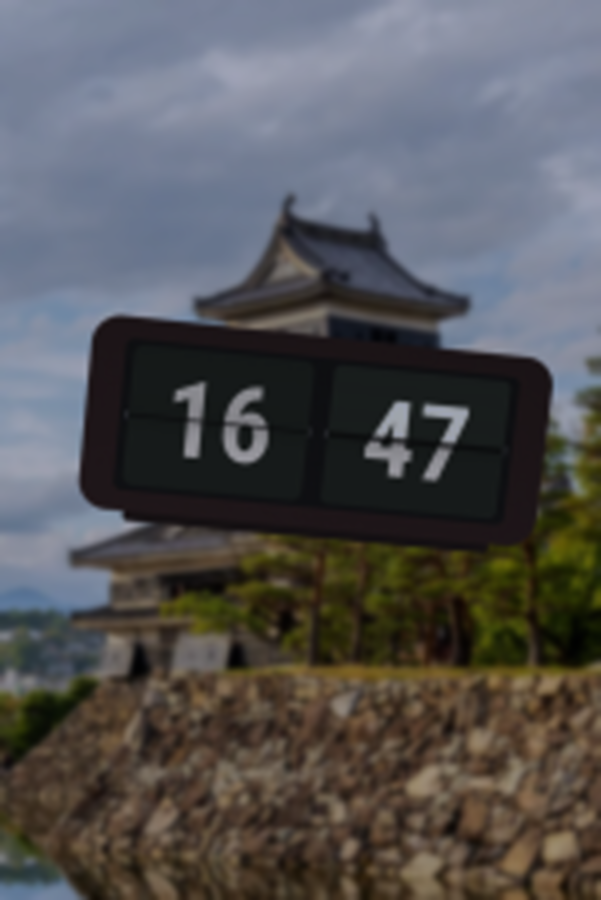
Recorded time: 16.47
